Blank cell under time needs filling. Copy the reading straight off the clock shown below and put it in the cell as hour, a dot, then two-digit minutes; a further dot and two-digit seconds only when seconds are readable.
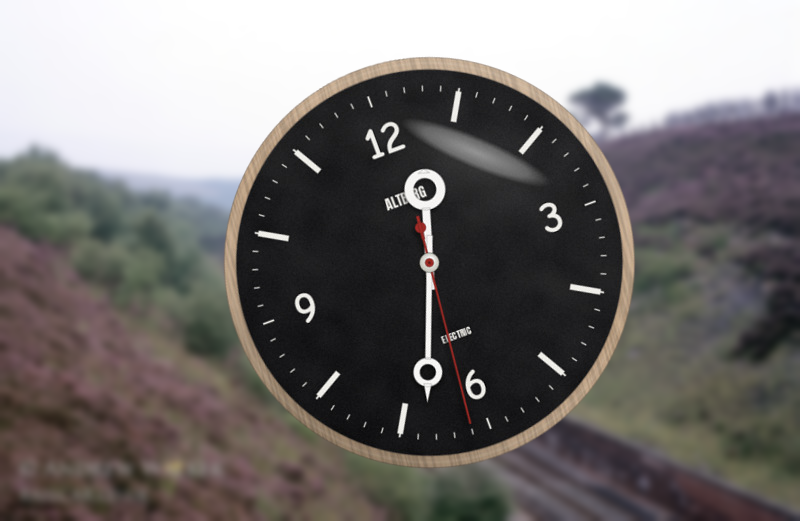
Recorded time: 12.33.31
